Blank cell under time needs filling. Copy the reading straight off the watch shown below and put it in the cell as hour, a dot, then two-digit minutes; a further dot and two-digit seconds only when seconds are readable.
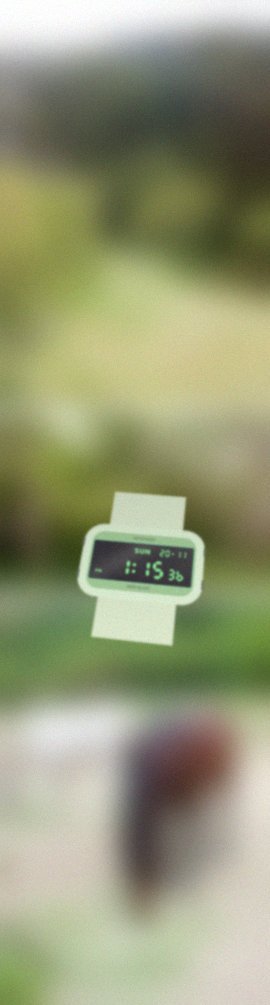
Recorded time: 1.15.36
